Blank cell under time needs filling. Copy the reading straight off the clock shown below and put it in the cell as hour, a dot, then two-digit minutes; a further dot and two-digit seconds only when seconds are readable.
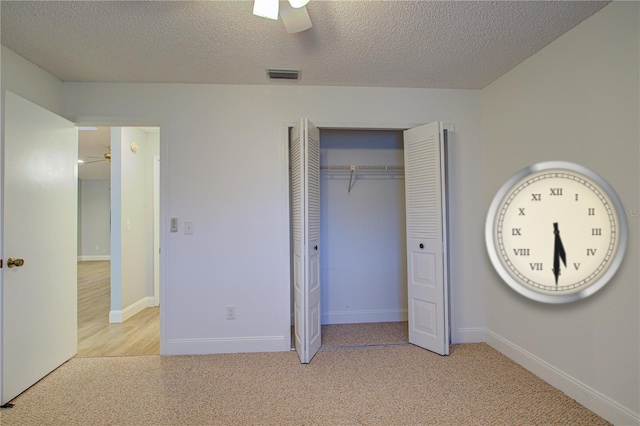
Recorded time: 5.30
